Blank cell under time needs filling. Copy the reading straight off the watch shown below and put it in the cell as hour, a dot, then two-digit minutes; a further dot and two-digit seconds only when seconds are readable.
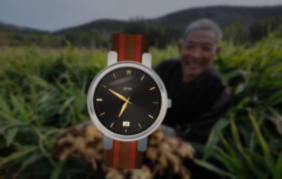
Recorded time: 6.50
